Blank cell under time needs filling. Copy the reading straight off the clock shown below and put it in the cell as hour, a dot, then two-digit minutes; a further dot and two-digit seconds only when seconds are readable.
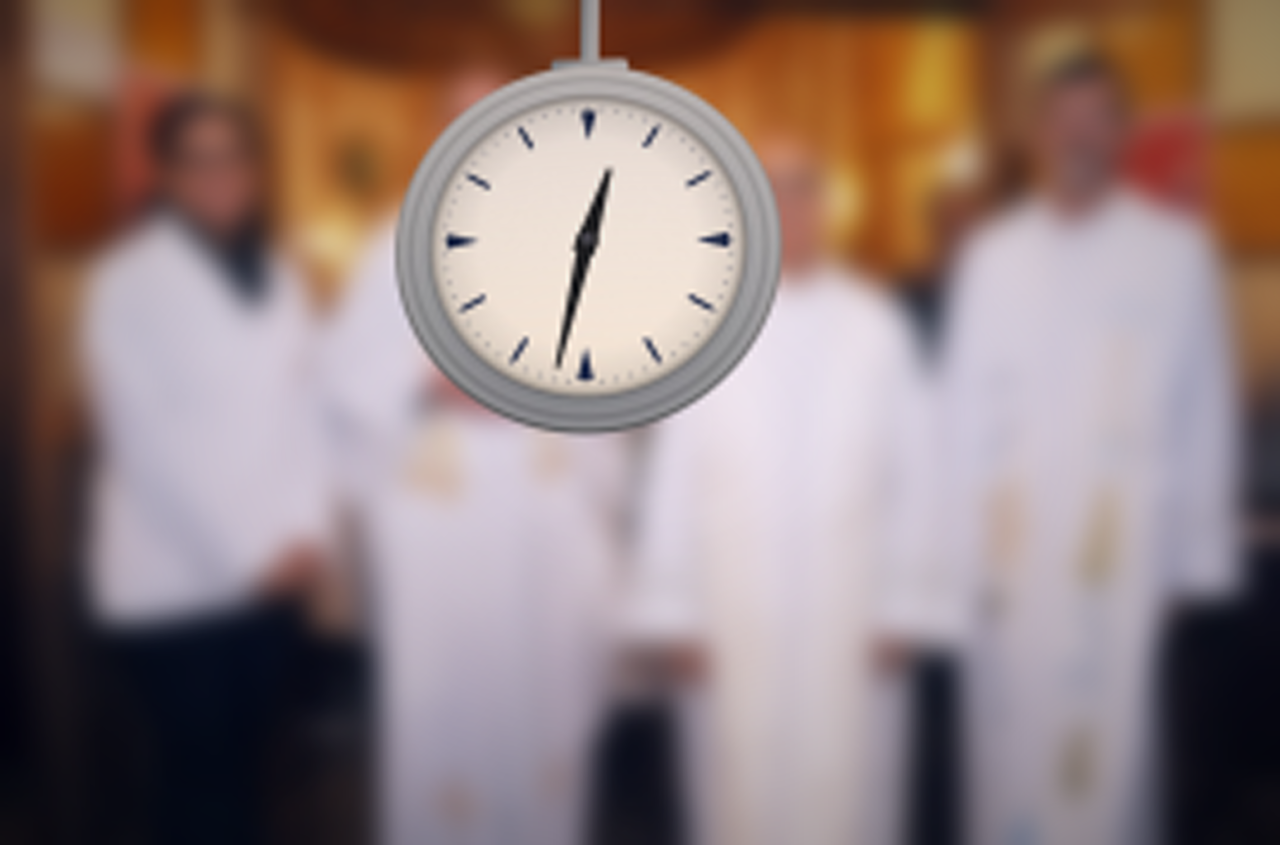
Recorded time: 12.32
